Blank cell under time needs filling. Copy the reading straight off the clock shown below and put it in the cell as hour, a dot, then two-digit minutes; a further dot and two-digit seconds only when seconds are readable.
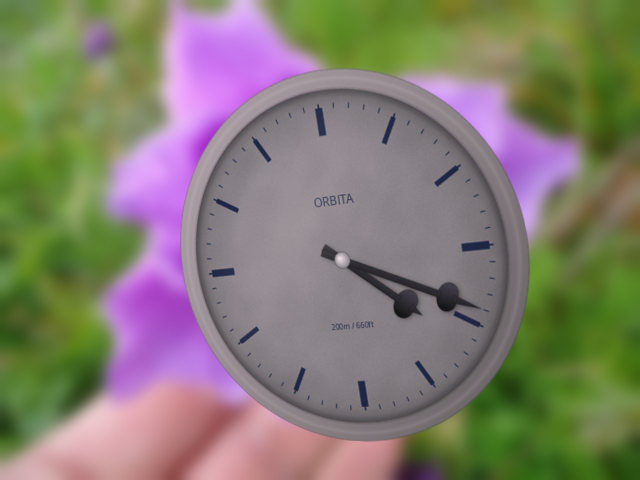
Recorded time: 4.19
